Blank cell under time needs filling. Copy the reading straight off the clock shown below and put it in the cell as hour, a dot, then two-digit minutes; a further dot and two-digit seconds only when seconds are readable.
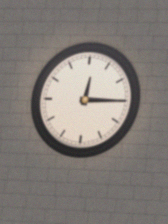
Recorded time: 12.15
